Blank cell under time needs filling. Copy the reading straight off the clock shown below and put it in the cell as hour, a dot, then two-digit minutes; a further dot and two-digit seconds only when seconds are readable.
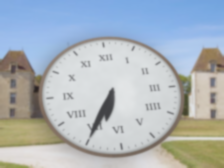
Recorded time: 6.35
